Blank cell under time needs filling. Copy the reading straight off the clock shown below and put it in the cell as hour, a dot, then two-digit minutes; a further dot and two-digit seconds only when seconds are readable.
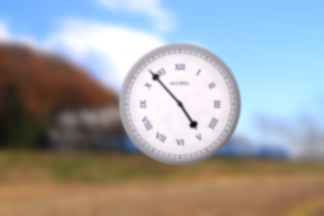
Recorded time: 4.53
